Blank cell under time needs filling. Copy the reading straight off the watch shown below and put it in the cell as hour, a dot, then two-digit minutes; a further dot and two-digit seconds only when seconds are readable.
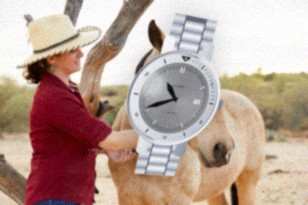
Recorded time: 10.41
